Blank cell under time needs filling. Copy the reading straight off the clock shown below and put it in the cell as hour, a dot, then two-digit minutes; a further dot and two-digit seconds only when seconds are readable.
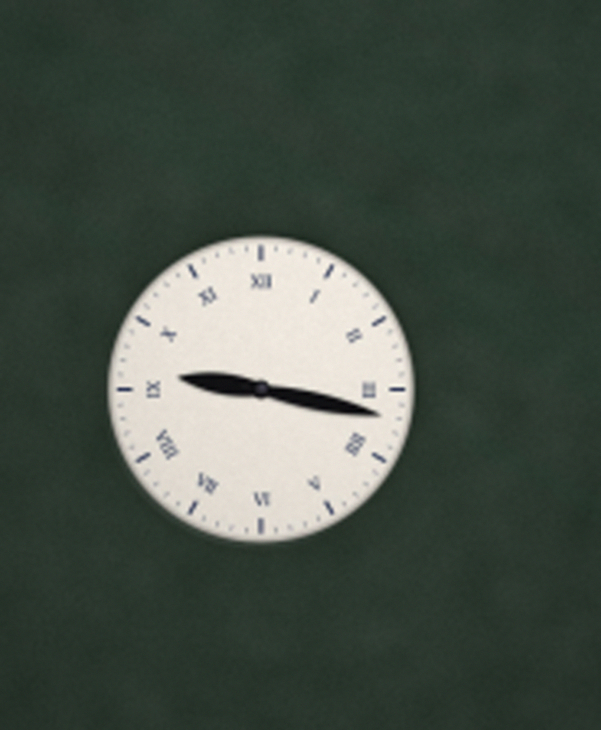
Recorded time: 9.17
